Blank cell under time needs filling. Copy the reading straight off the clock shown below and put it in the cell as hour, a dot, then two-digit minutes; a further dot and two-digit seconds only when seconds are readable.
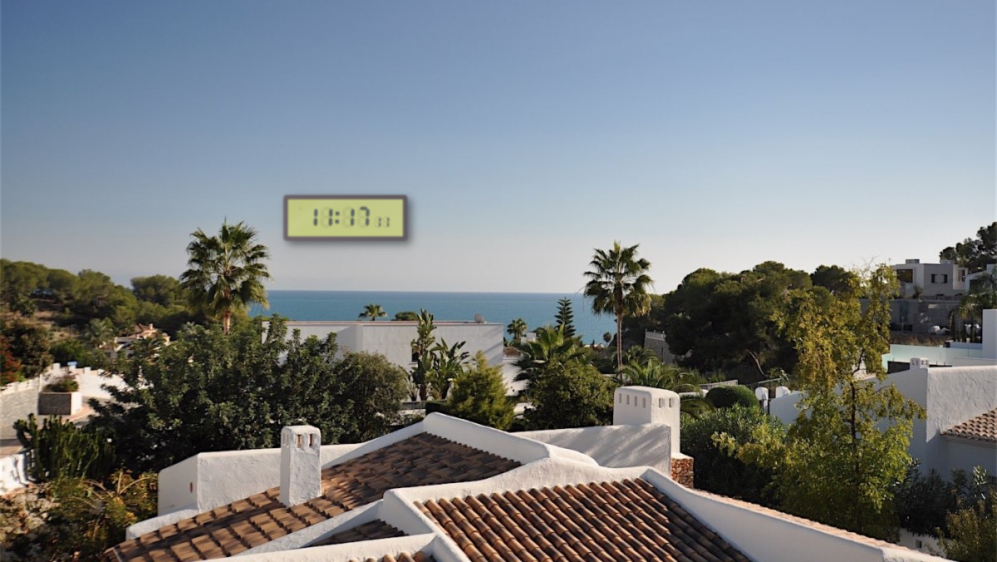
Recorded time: 11.17.11
